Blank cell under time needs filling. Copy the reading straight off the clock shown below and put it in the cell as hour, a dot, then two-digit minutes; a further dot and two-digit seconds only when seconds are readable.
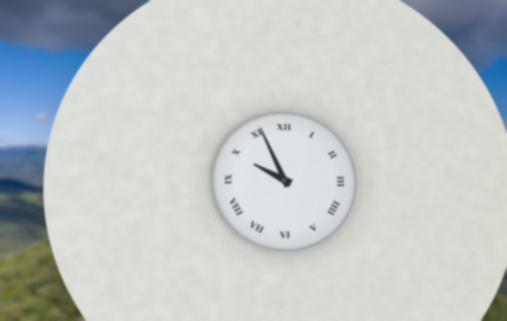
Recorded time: 9.56
